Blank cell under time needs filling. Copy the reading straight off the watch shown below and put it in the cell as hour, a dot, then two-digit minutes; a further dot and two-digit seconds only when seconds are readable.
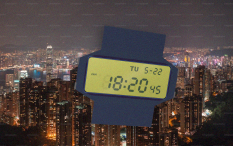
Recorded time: 18.20.45
